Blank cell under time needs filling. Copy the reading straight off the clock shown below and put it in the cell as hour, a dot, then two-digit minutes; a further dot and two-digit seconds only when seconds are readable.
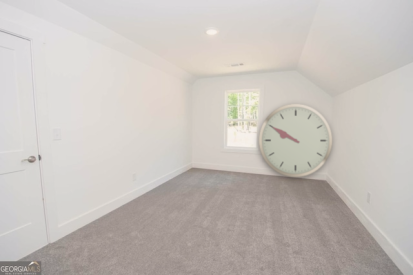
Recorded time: 9.50
